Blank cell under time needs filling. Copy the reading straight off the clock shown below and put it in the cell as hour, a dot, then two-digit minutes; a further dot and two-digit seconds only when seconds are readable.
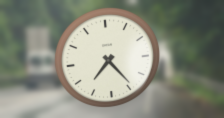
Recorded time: 7.24
